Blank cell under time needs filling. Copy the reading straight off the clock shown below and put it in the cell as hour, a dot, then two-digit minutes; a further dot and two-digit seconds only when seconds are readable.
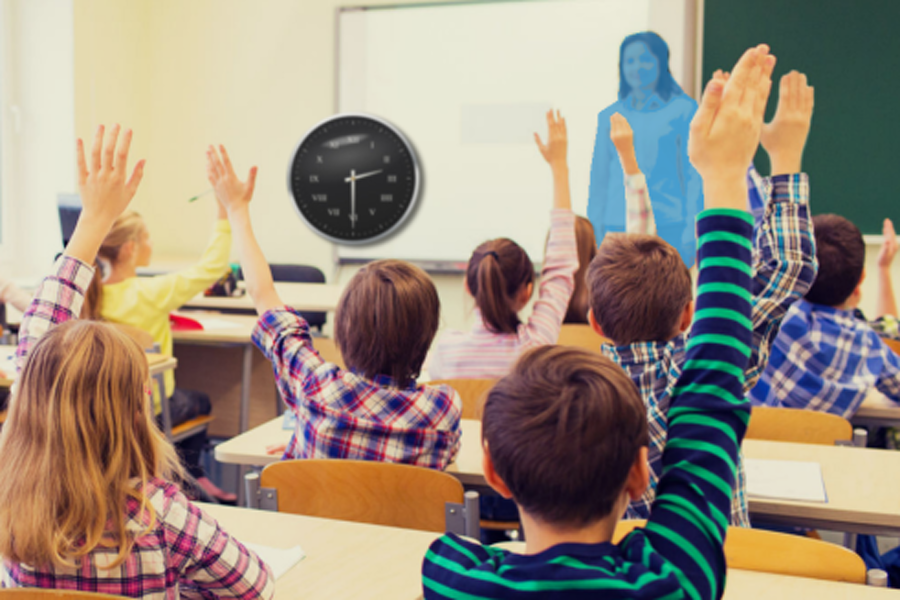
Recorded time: 2.30
